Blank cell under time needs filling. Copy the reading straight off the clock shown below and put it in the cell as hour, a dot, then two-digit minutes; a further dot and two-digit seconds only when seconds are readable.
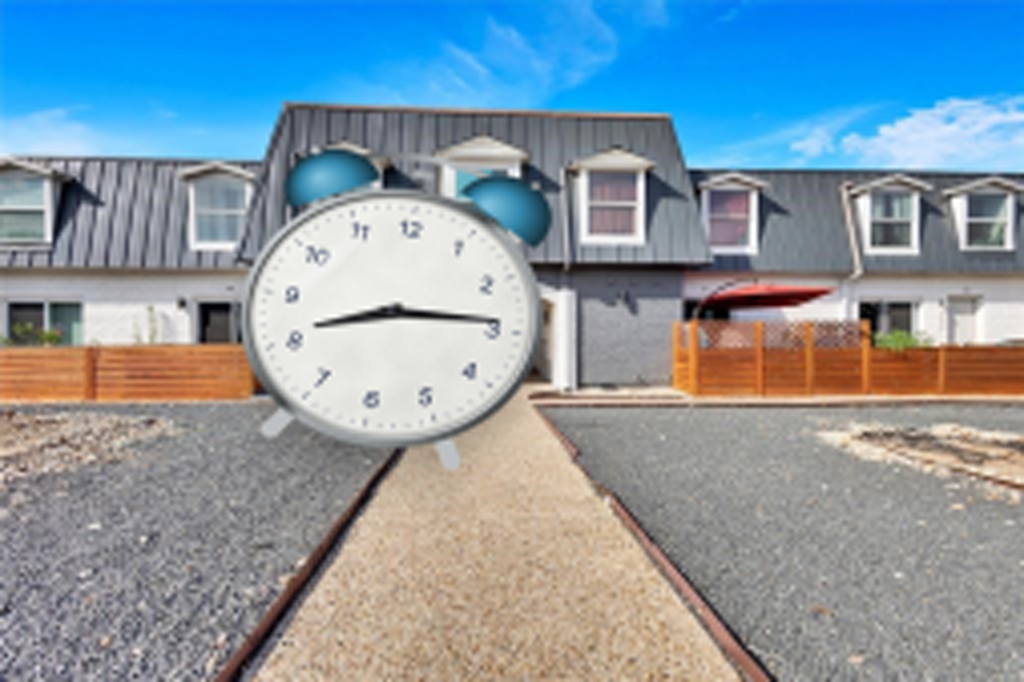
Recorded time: 8.14
